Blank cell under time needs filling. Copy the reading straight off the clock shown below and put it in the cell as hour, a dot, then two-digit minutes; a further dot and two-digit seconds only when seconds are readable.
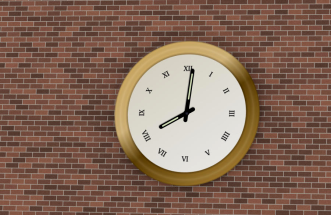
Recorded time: 8.01
